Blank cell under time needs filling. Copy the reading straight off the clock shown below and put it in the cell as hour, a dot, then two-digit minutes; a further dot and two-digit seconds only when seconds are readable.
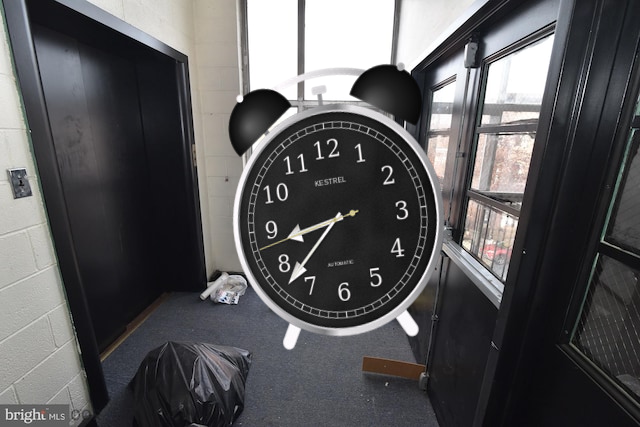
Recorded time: 8.37.43
